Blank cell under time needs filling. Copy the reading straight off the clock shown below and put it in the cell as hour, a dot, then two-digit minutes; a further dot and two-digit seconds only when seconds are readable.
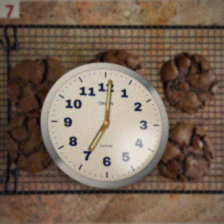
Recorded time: 7.01
